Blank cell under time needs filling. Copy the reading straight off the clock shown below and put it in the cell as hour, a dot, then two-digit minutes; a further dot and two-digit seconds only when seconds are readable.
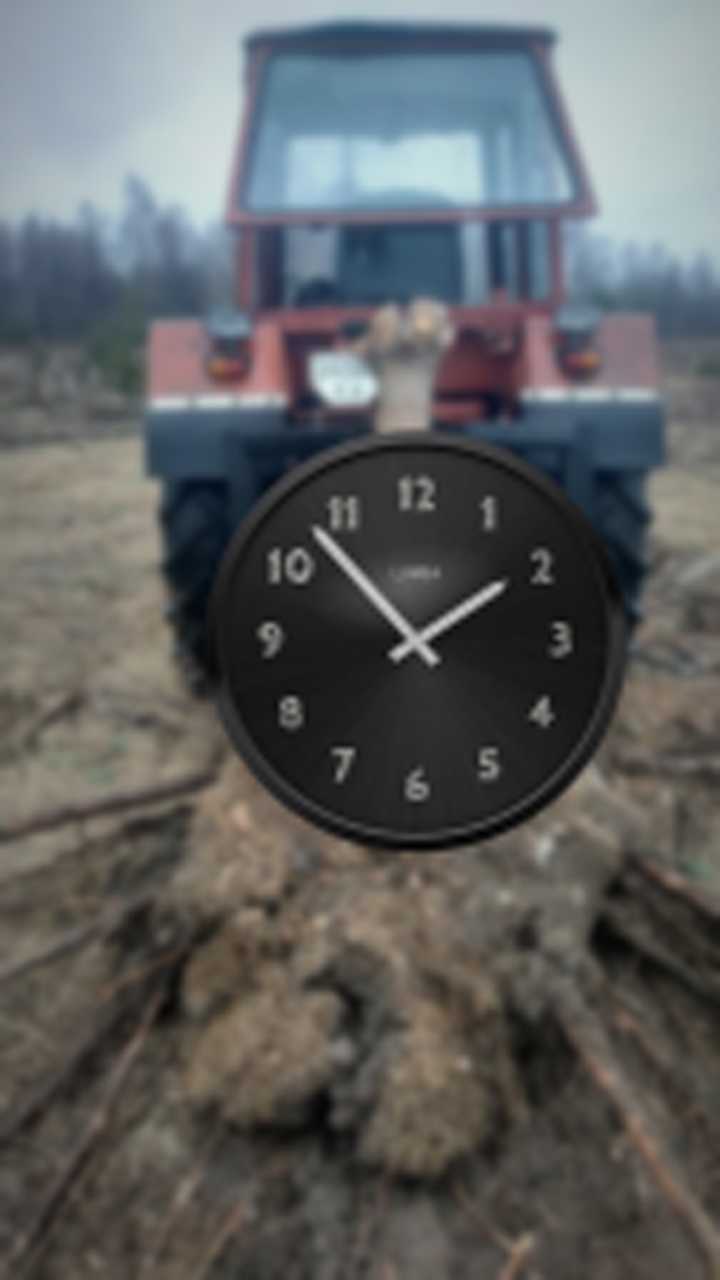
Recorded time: 1.53
